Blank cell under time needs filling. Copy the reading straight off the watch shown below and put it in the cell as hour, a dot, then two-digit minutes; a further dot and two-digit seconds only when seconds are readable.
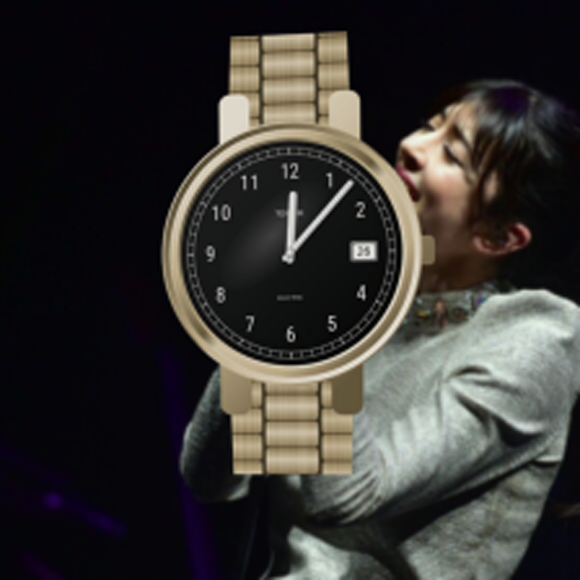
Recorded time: 12.07
